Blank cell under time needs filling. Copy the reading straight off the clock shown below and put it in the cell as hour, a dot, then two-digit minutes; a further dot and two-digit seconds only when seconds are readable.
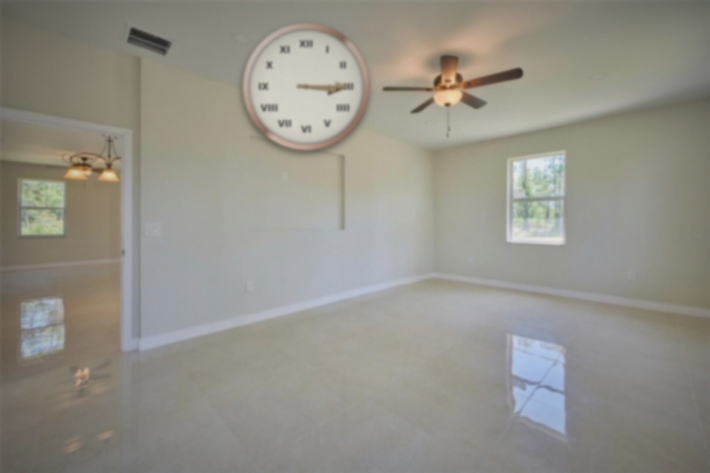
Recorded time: 3.15
